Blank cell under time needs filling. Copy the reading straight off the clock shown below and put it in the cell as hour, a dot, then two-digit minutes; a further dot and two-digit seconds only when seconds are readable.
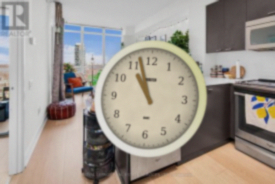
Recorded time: 10.57
